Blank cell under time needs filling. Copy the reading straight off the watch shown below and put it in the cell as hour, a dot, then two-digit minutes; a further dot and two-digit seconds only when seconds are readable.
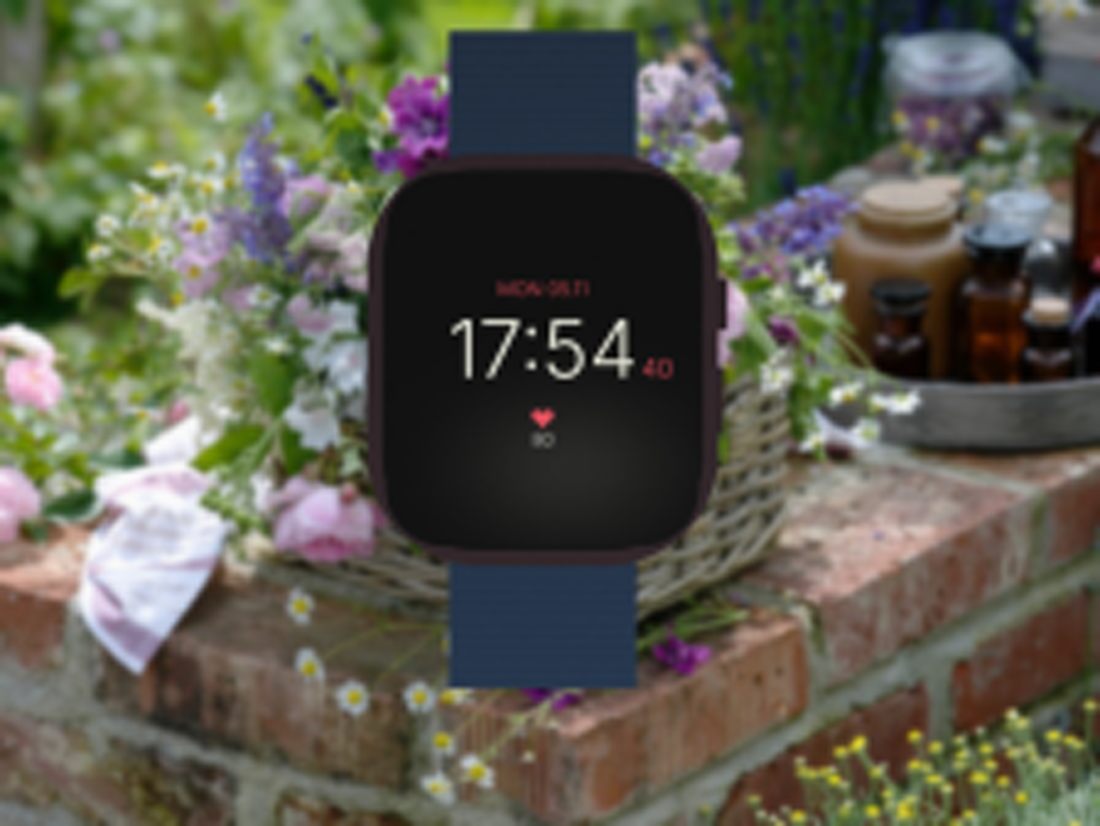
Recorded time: 17.54
